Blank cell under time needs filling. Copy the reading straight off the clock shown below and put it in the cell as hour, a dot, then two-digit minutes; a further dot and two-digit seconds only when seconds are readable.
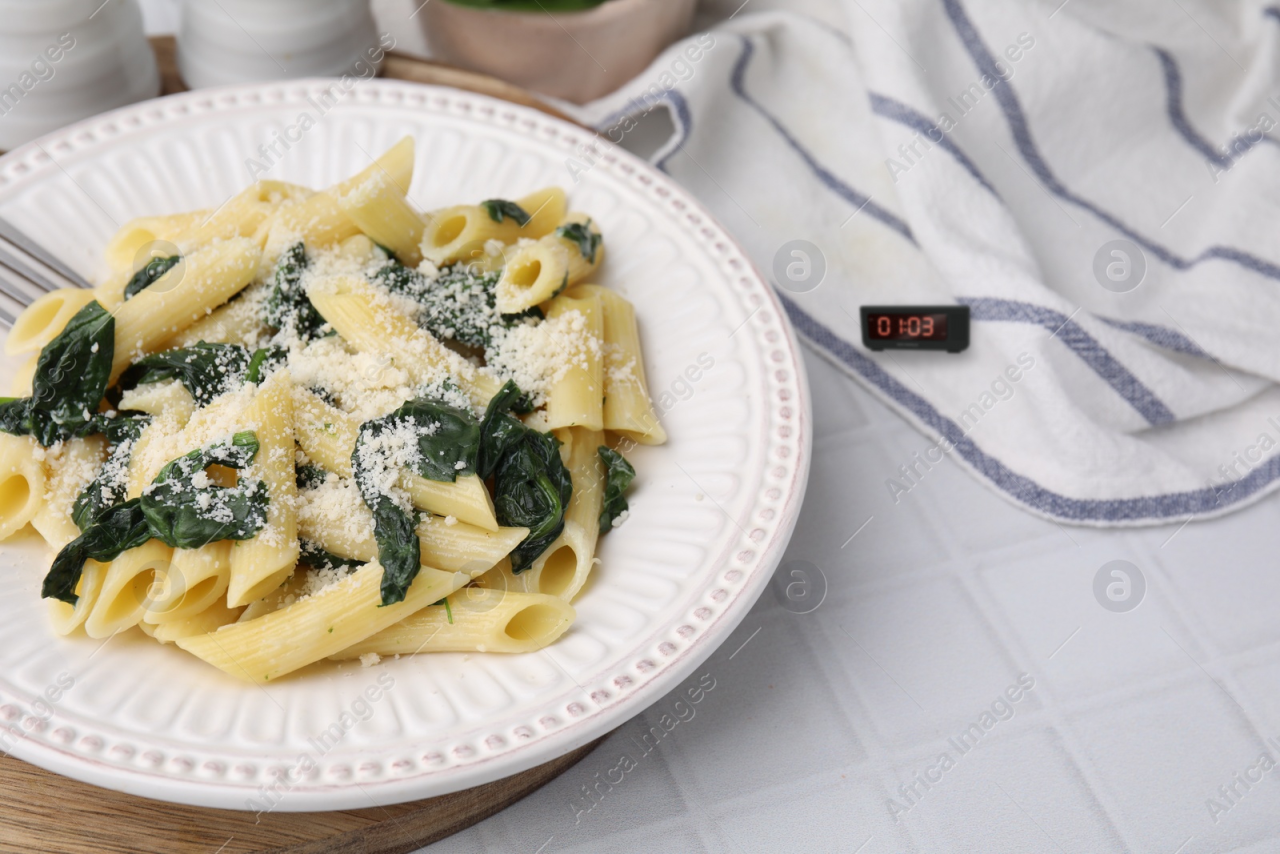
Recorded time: 1.03
